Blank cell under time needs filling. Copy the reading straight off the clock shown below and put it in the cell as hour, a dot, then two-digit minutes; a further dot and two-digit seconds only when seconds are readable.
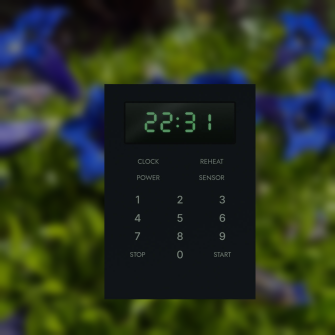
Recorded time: 22.31
